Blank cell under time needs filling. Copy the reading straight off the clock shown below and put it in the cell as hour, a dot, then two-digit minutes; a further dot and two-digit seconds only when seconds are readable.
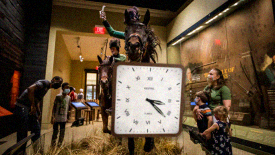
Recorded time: 3.22
